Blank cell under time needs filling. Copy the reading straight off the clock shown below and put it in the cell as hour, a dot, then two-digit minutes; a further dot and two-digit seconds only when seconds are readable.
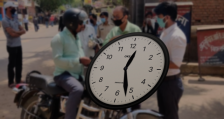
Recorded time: 12.27
